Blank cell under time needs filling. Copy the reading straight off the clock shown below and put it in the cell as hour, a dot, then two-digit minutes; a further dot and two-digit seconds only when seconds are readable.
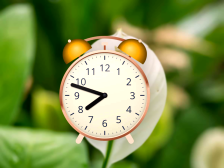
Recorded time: 7.48
